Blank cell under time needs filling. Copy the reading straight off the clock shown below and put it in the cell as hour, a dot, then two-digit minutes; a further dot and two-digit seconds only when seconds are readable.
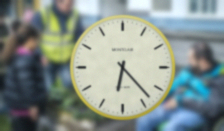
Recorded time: 6.23
